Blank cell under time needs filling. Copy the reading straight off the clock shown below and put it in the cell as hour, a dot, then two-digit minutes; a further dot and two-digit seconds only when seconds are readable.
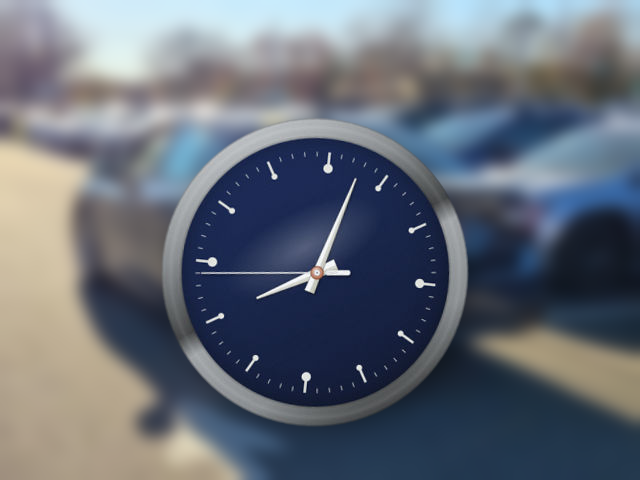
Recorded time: 8.02.44
